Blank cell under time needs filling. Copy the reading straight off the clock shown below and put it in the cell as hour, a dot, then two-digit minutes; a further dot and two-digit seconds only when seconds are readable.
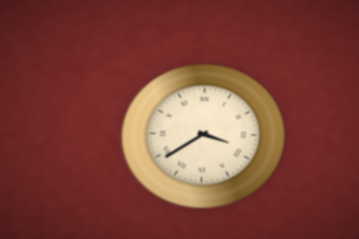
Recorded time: 3.39
